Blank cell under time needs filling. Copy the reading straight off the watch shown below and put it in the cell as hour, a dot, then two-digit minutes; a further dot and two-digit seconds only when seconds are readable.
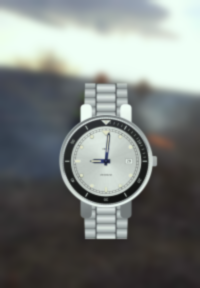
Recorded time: 9.01
